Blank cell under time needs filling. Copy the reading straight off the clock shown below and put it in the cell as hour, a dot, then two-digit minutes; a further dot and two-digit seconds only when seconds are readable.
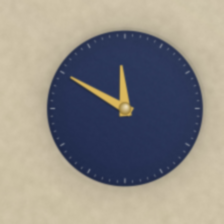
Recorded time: 11.50
